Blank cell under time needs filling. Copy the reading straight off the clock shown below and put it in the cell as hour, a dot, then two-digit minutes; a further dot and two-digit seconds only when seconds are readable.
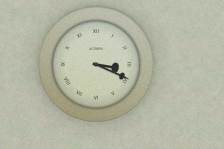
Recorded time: 3.19
